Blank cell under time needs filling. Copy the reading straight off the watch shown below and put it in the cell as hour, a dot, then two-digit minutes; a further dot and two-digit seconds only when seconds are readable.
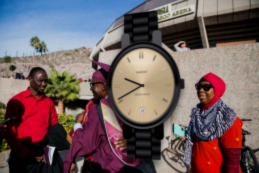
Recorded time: 9.41
